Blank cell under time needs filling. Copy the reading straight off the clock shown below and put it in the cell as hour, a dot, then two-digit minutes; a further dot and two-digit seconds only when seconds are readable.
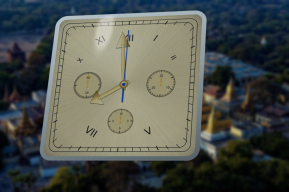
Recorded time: 7.59
